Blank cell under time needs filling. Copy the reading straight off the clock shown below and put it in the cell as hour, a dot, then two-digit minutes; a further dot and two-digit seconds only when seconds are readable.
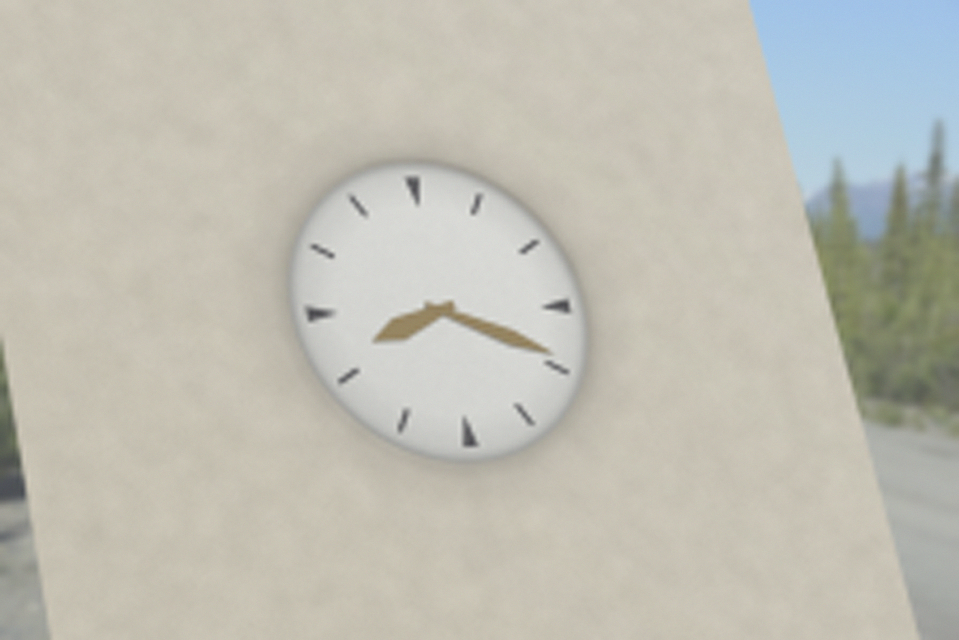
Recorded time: 8.19
